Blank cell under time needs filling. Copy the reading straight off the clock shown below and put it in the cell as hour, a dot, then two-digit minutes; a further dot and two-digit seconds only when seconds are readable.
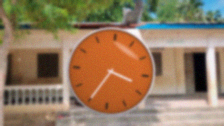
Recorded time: 3.35
